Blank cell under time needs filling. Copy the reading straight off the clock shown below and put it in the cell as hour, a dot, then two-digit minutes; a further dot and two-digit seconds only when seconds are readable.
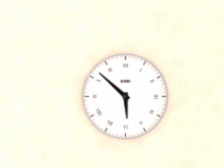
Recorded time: 5.52
